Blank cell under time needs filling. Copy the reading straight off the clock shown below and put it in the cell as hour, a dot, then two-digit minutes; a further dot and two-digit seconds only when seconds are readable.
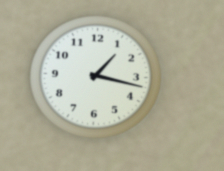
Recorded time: 1.17
